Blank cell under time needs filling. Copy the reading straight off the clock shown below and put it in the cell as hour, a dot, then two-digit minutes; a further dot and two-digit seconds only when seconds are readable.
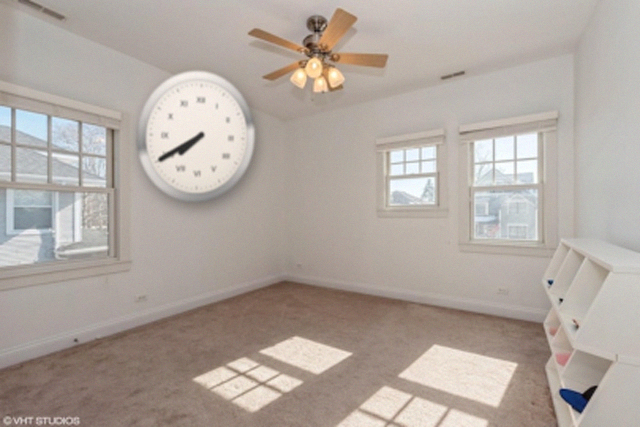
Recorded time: 7.40
